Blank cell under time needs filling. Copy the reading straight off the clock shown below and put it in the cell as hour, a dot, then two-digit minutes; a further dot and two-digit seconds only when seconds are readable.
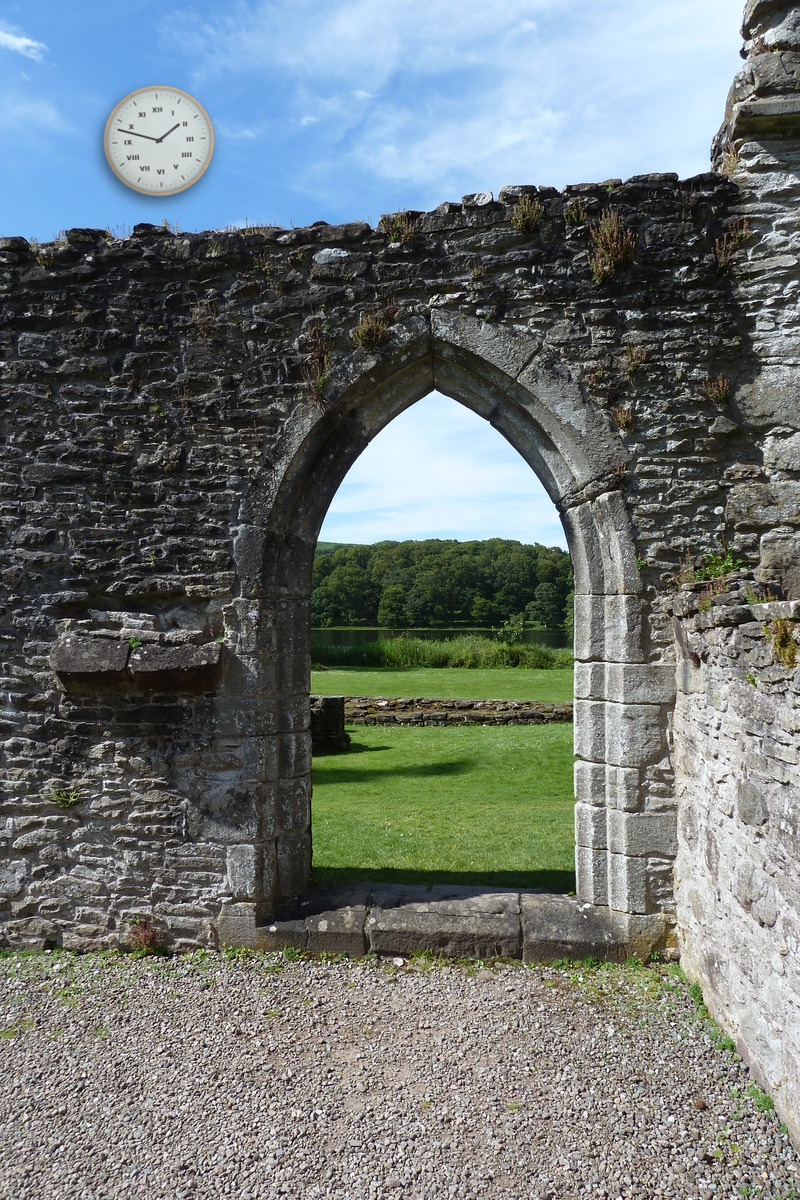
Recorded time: 1.48
